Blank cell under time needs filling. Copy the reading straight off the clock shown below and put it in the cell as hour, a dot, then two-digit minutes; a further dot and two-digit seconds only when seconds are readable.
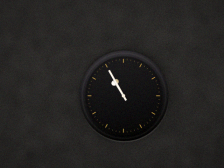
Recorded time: 10.55
